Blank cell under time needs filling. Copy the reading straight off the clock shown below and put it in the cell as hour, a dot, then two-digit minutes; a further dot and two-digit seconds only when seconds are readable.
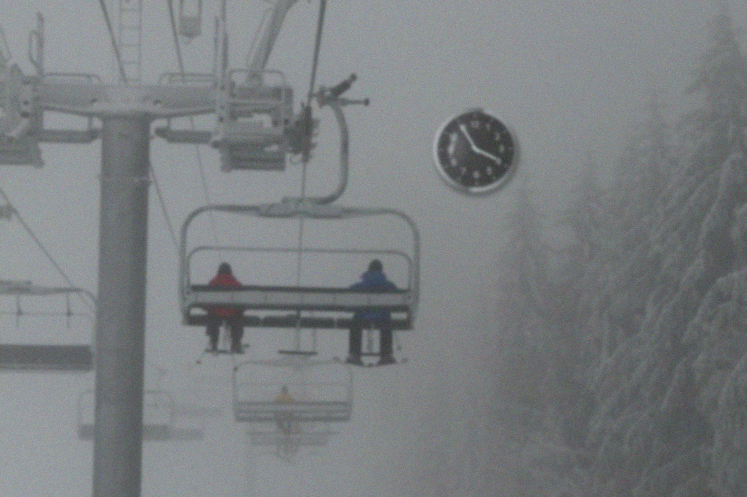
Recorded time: 3.55
